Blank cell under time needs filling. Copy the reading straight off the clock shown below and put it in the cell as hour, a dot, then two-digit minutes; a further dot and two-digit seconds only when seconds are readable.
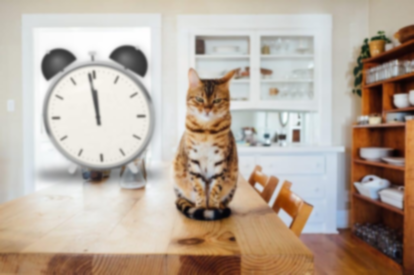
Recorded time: 11.59
